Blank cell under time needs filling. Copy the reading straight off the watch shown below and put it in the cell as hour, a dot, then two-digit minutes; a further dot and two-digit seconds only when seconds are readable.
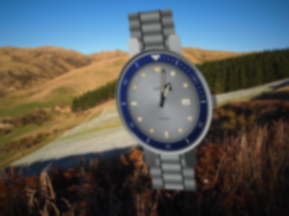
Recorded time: 1.02
